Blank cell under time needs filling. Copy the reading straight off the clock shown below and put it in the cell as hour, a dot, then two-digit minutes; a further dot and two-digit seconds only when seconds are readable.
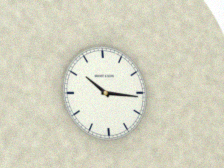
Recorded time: 10.16
